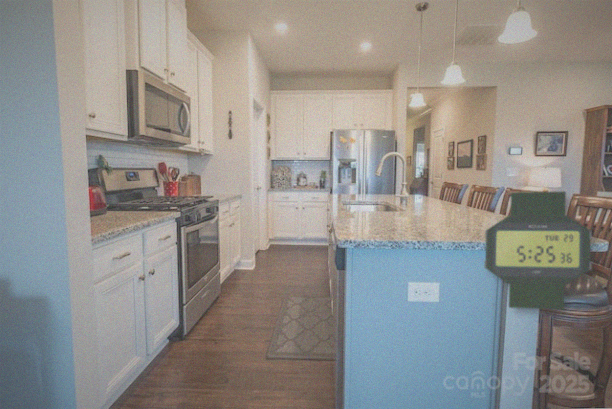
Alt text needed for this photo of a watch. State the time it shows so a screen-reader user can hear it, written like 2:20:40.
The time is 5:25:36
